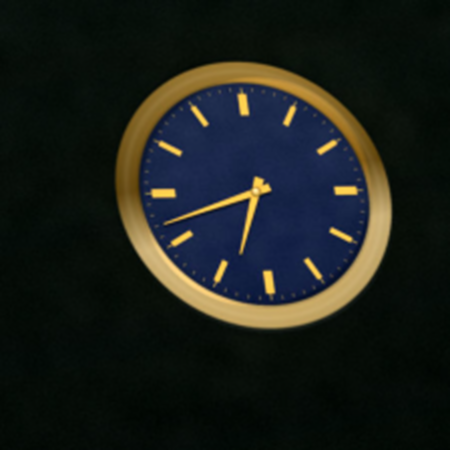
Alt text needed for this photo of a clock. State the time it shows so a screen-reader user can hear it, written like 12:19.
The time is 6:42
